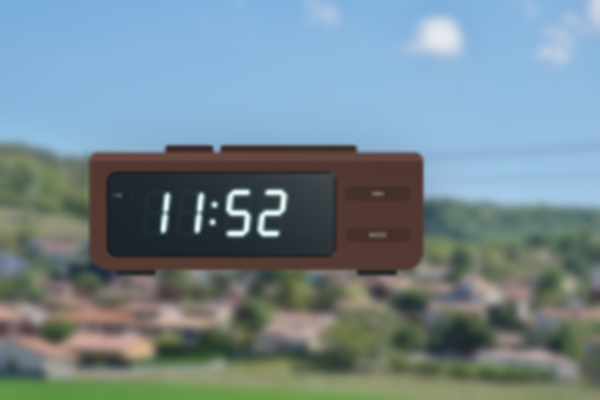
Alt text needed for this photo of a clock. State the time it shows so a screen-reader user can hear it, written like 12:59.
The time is 11:52
